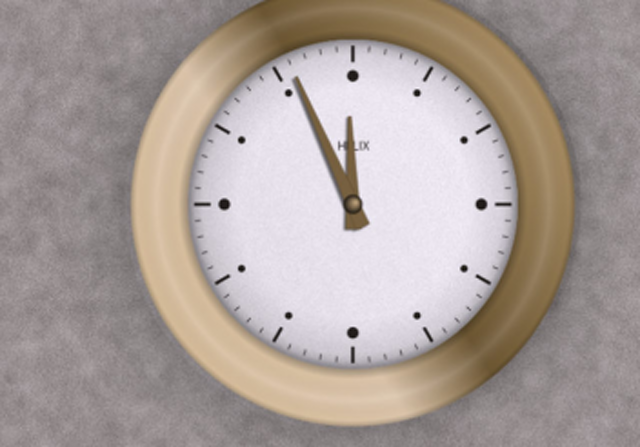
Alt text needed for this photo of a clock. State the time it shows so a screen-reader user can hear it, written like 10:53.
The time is 11:56
